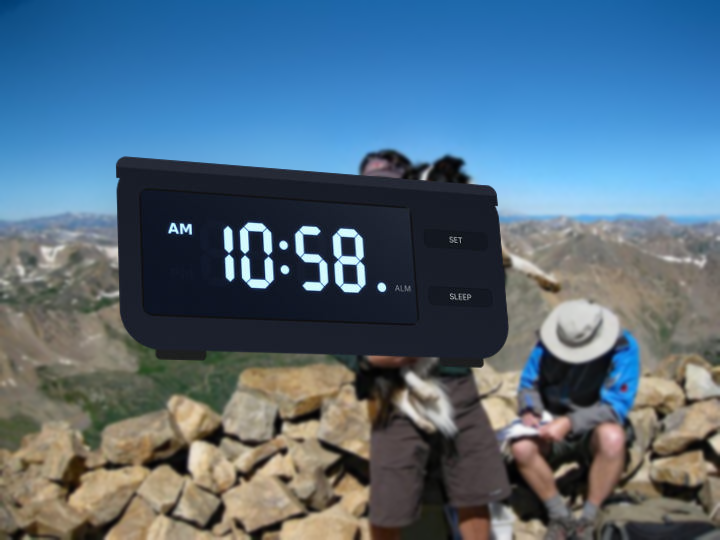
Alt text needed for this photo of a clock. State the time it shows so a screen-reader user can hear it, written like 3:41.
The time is 10:58
